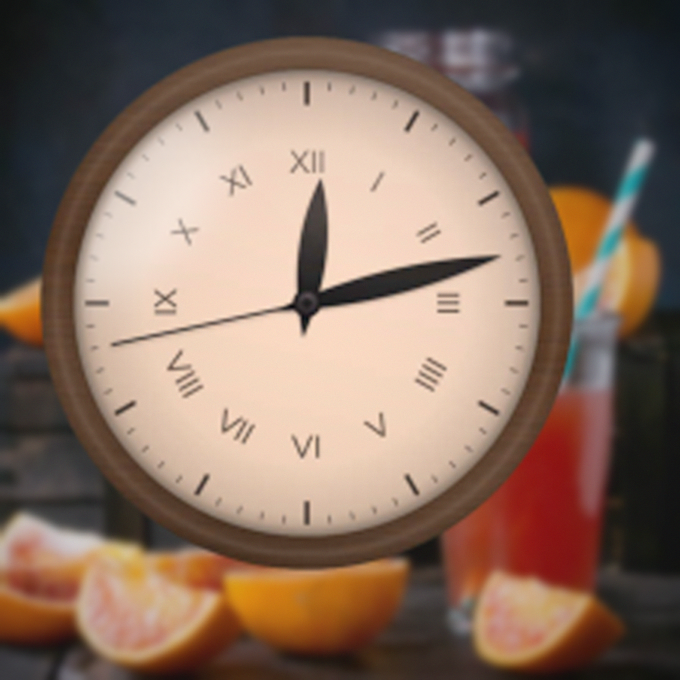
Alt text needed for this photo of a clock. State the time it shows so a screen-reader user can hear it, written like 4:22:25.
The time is 12:12:43
